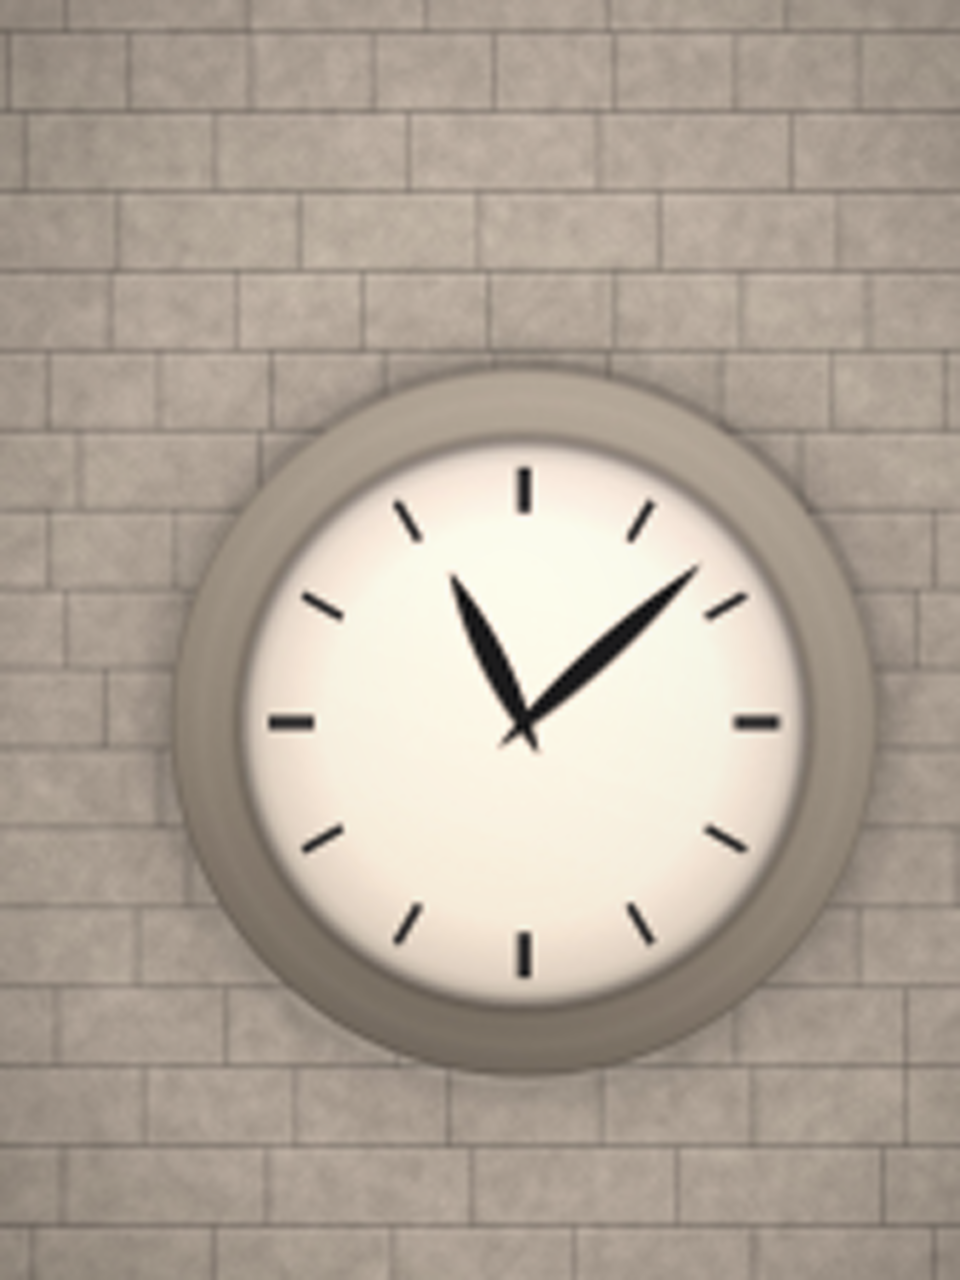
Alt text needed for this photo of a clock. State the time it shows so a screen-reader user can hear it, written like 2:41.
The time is 11:08
